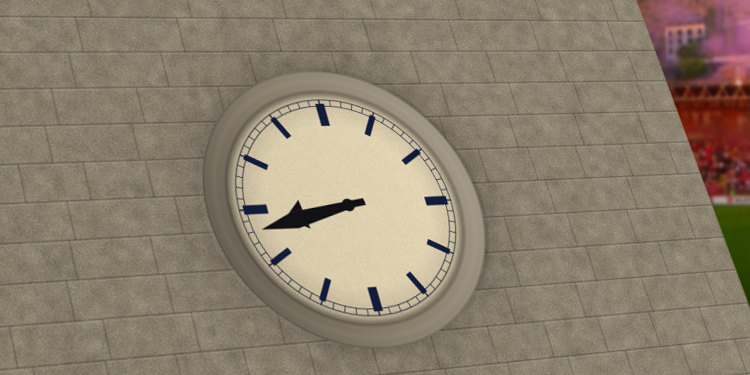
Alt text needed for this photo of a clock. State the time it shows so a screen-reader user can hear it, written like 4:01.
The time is 8:43
